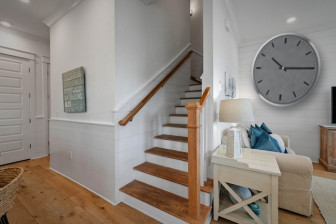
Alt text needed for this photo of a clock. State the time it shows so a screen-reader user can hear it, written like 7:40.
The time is 10:15
